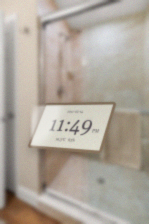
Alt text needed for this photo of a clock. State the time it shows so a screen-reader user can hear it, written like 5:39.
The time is 11:49
